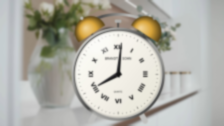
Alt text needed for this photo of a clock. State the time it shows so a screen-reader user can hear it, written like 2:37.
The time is 8:01
